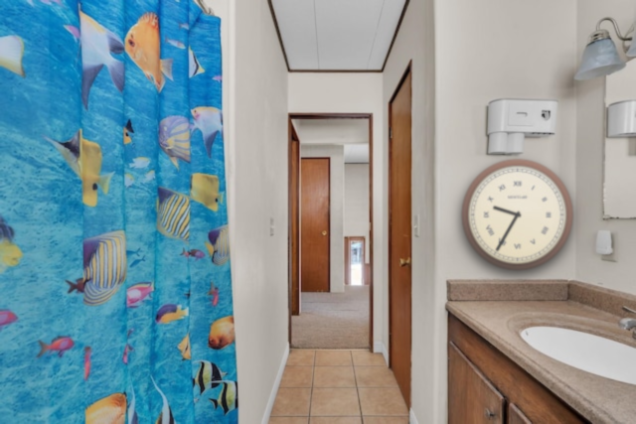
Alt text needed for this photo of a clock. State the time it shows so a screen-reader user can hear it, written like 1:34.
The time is 9:35
